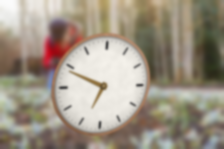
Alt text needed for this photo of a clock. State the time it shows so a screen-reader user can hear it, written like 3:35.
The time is 6:49
